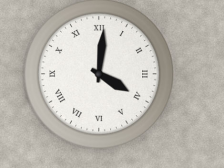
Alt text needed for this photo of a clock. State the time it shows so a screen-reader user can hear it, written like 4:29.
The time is 4:01
